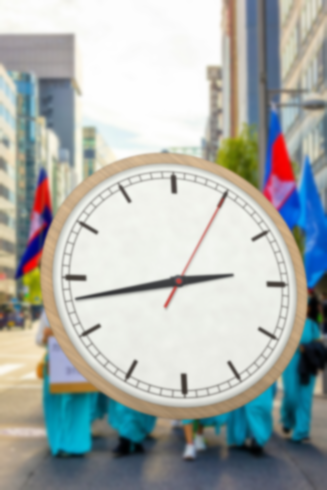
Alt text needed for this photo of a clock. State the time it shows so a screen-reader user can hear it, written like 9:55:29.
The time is 2:43:05
